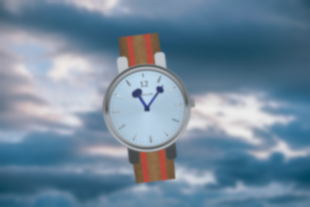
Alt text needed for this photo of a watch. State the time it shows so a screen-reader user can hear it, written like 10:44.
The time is 11:07
